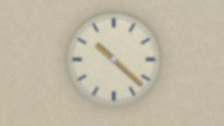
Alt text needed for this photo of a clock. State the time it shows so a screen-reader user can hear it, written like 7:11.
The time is 10:22
